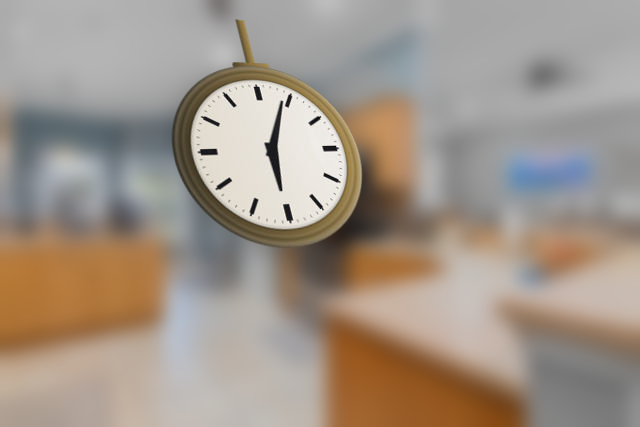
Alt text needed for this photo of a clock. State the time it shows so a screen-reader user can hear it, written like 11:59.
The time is 6:04
